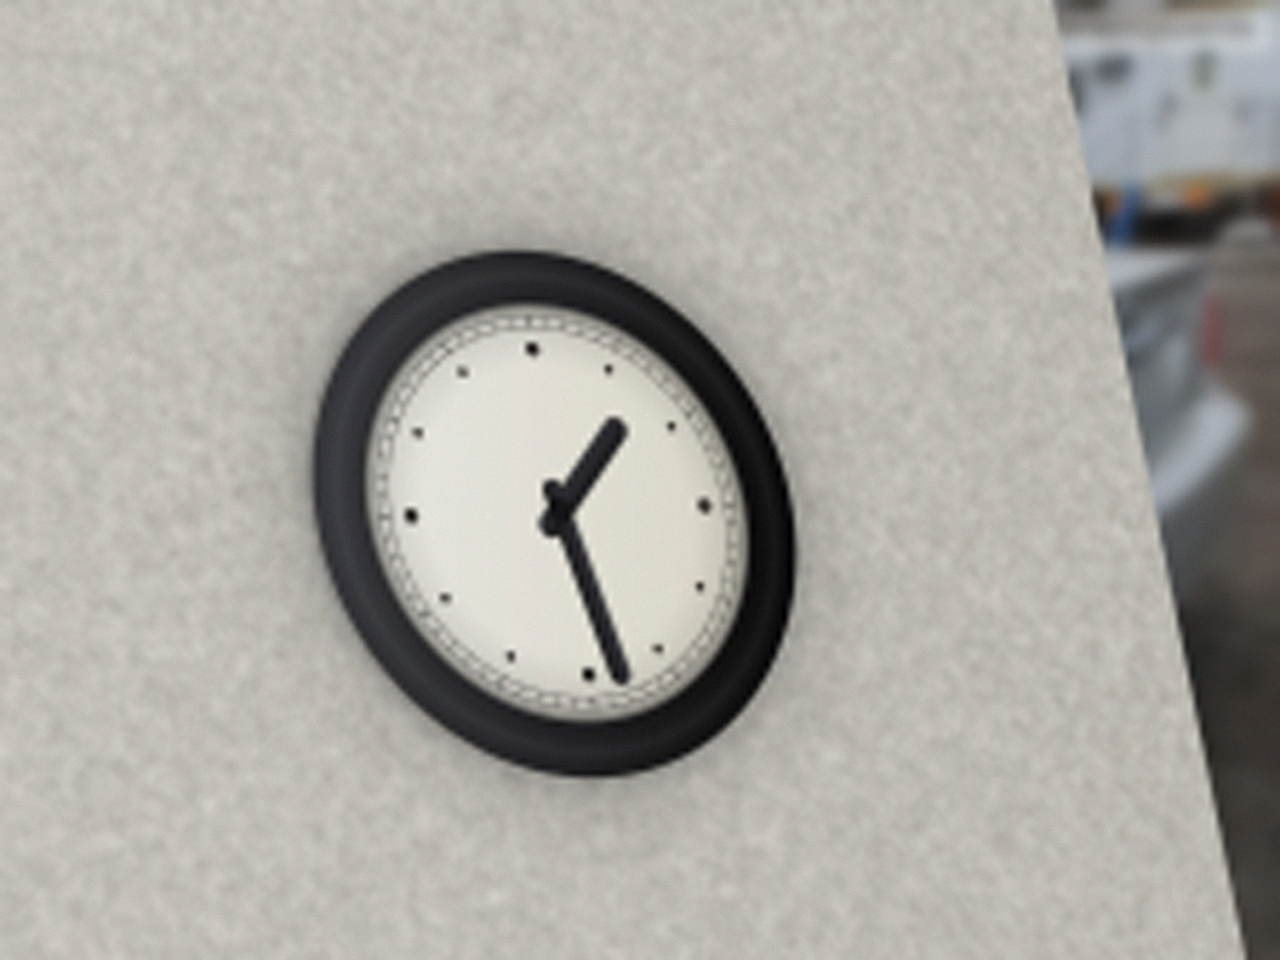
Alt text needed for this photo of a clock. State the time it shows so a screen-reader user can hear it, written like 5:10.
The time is 1:28
